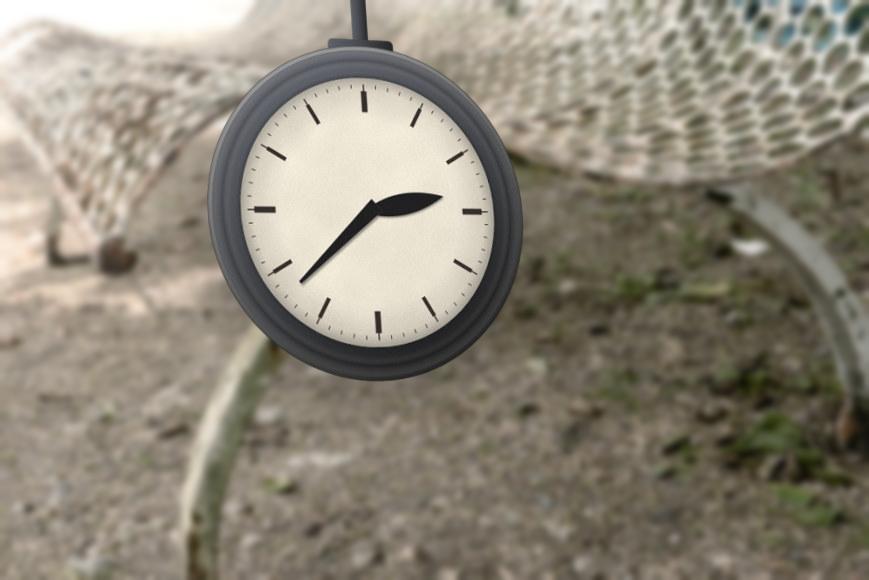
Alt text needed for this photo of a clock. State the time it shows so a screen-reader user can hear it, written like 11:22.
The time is 2:38
